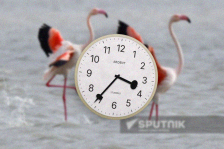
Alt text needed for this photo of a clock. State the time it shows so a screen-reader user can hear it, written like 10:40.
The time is 3:36
